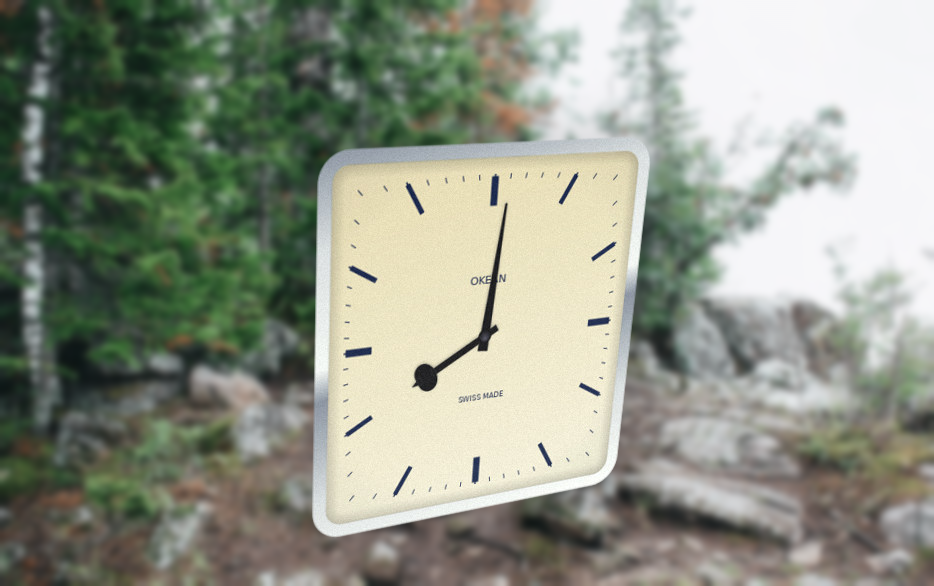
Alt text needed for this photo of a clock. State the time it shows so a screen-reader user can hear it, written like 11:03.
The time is 8:01
